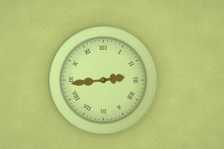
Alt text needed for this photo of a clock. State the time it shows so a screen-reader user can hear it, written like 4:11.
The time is 2:44
